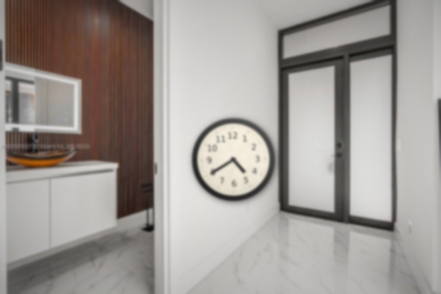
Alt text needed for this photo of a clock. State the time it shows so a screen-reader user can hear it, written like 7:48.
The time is 4:40
